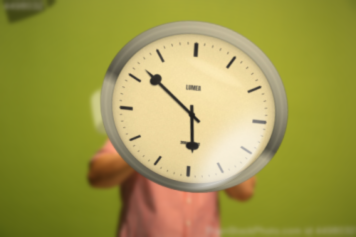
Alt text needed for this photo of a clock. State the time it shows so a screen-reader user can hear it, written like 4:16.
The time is 5:52
